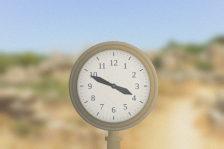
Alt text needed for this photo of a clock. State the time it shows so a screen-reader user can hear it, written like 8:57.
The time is 3:49
